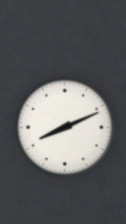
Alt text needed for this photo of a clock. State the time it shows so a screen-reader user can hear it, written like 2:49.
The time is 8:11
